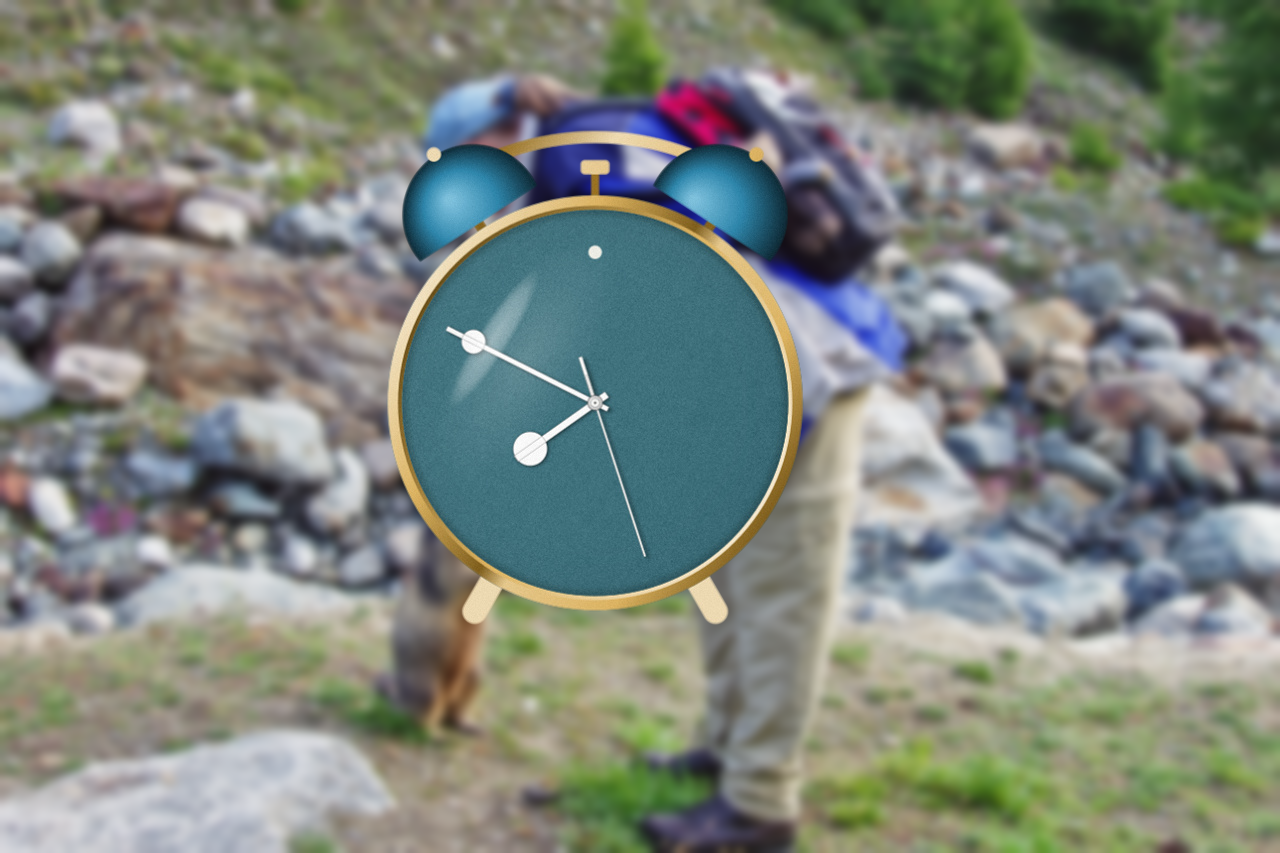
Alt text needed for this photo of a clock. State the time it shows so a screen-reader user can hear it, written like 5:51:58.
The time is 7:49:27
